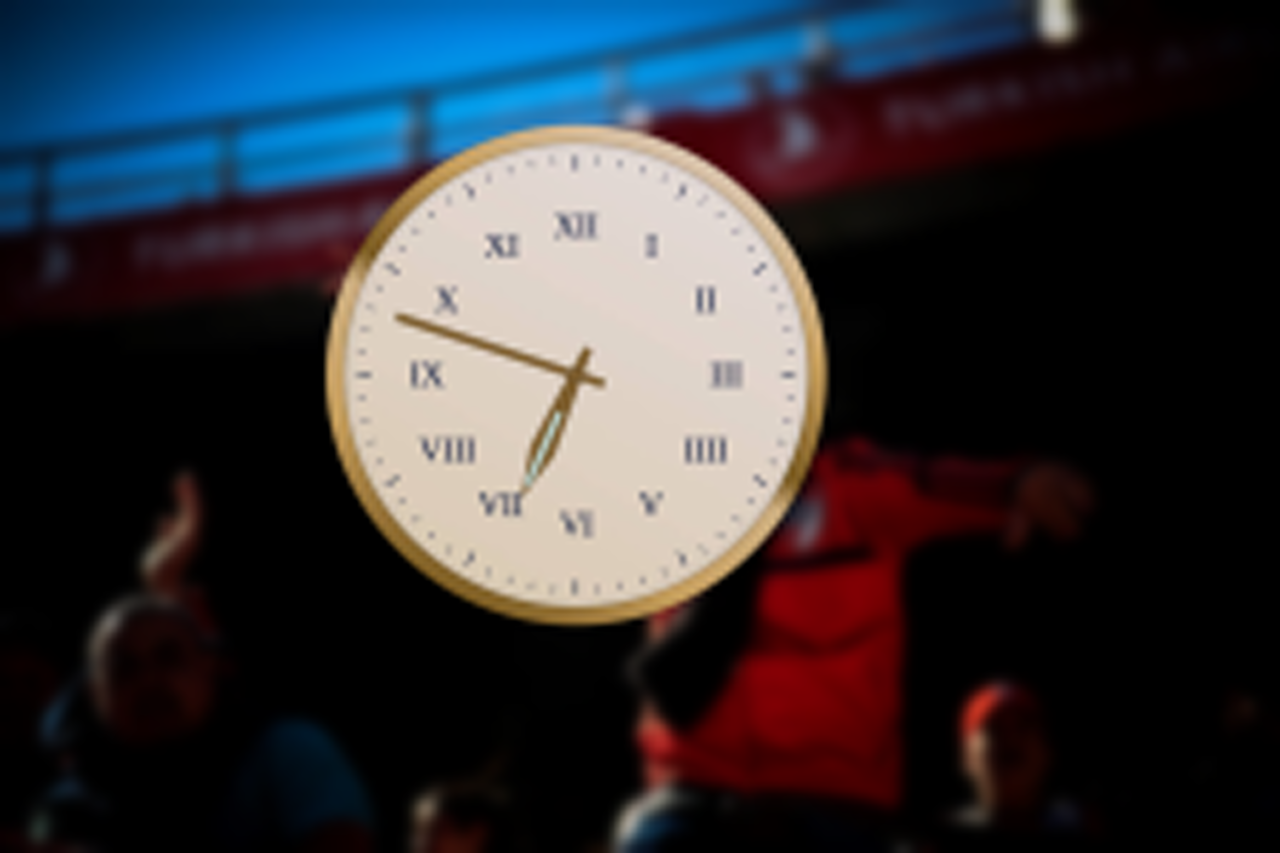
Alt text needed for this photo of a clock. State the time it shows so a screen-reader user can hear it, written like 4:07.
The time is 6:48
